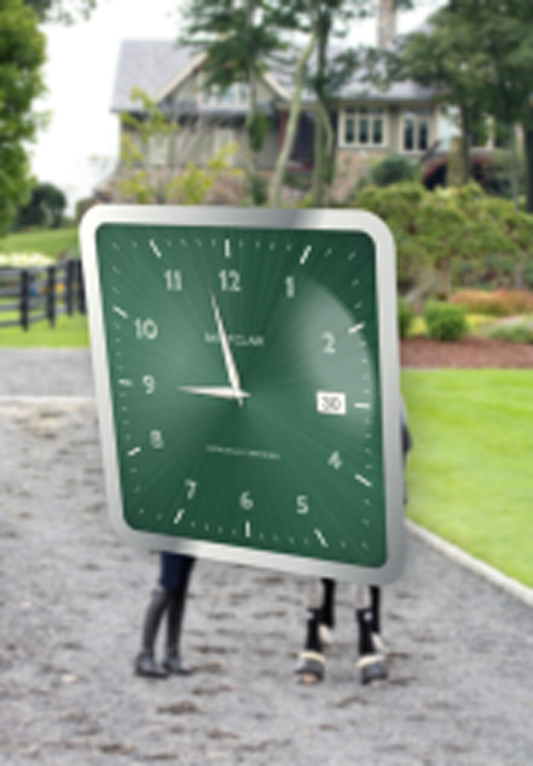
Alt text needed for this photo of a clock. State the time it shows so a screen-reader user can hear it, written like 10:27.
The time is 8:58
